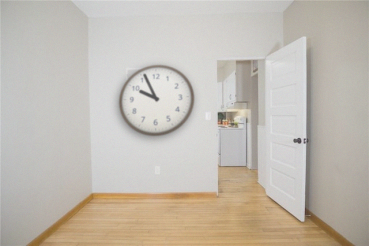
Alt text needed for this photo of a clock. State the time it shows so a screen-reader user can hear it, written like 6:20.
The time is 9:56
